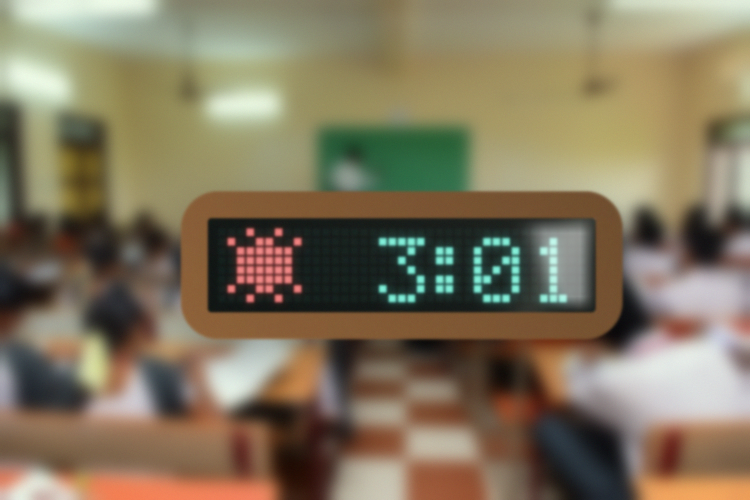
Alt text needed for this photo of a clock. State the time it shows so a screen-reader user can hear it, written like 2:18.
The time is 3:01
